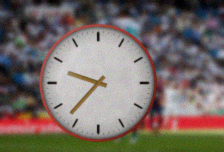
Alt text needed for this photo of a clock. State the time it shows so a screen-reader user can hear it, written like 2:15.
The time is 9:37
